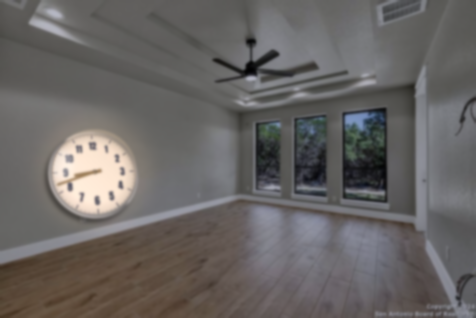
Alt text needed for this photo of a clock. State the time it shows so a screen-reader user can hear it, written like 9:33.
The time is 8:42
